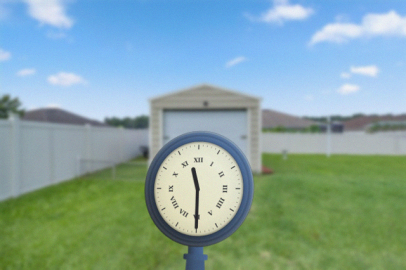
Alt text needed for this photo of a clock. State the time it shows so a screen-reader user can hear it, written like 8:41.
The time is 11:30
